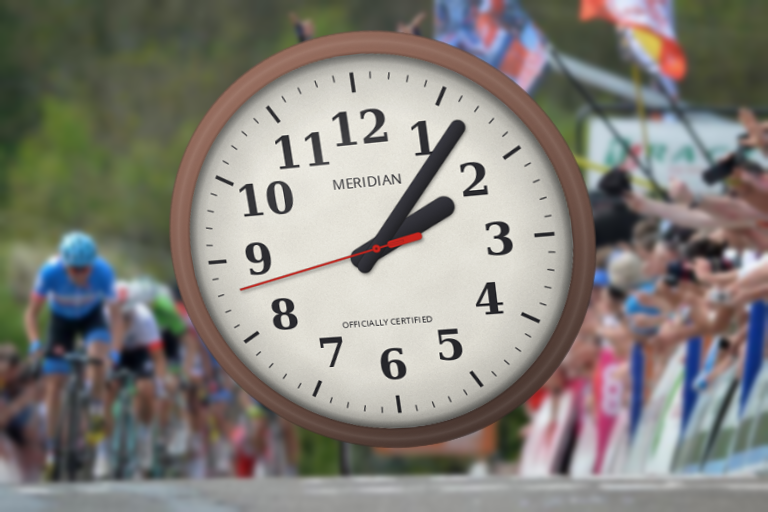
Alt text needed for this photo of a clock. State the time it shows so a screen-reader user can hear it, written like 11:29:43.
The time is 2:06:43
